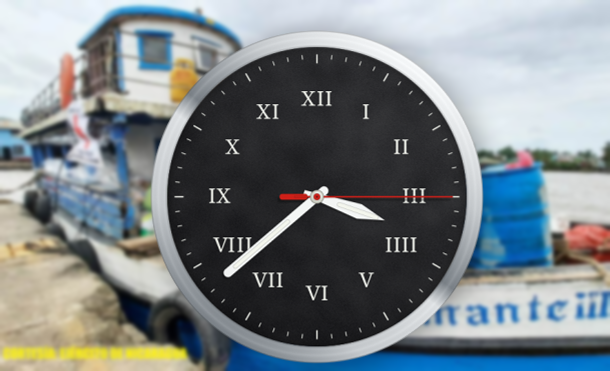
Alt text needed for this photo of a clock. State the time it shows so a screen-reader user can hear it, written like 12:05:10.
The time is 3:38:15
